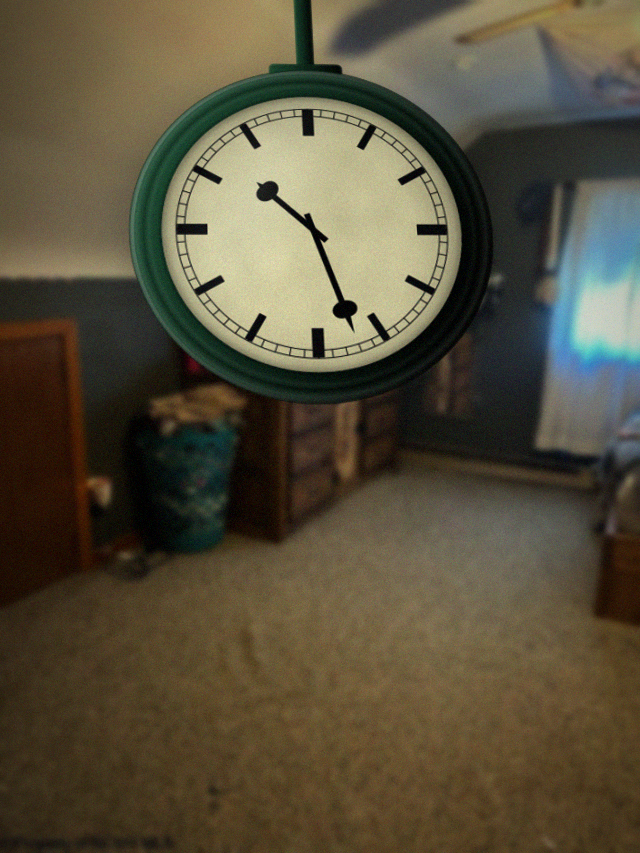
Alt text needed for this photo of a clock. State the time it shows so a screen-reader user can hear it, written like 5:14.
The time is 10:27
